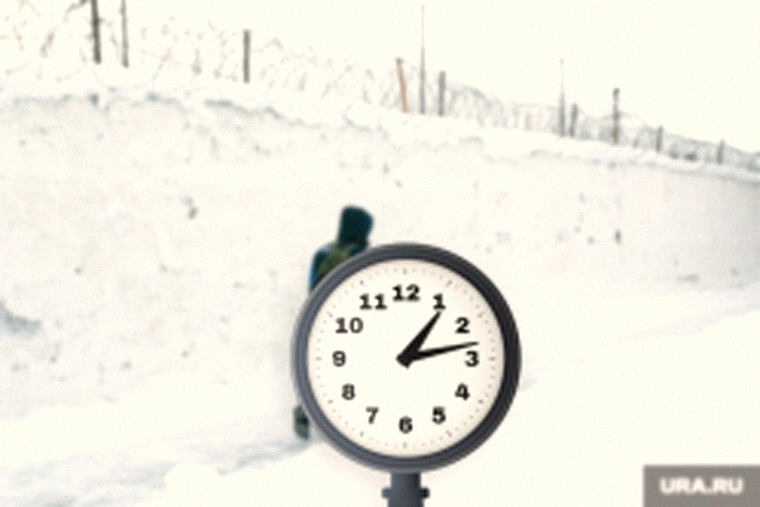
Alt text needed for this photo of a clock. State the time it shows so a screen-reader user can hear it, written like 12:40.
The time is 1:13
